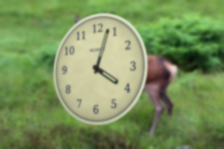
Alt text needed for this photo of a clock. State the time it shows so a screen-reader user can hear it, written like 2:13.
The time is 4:03
